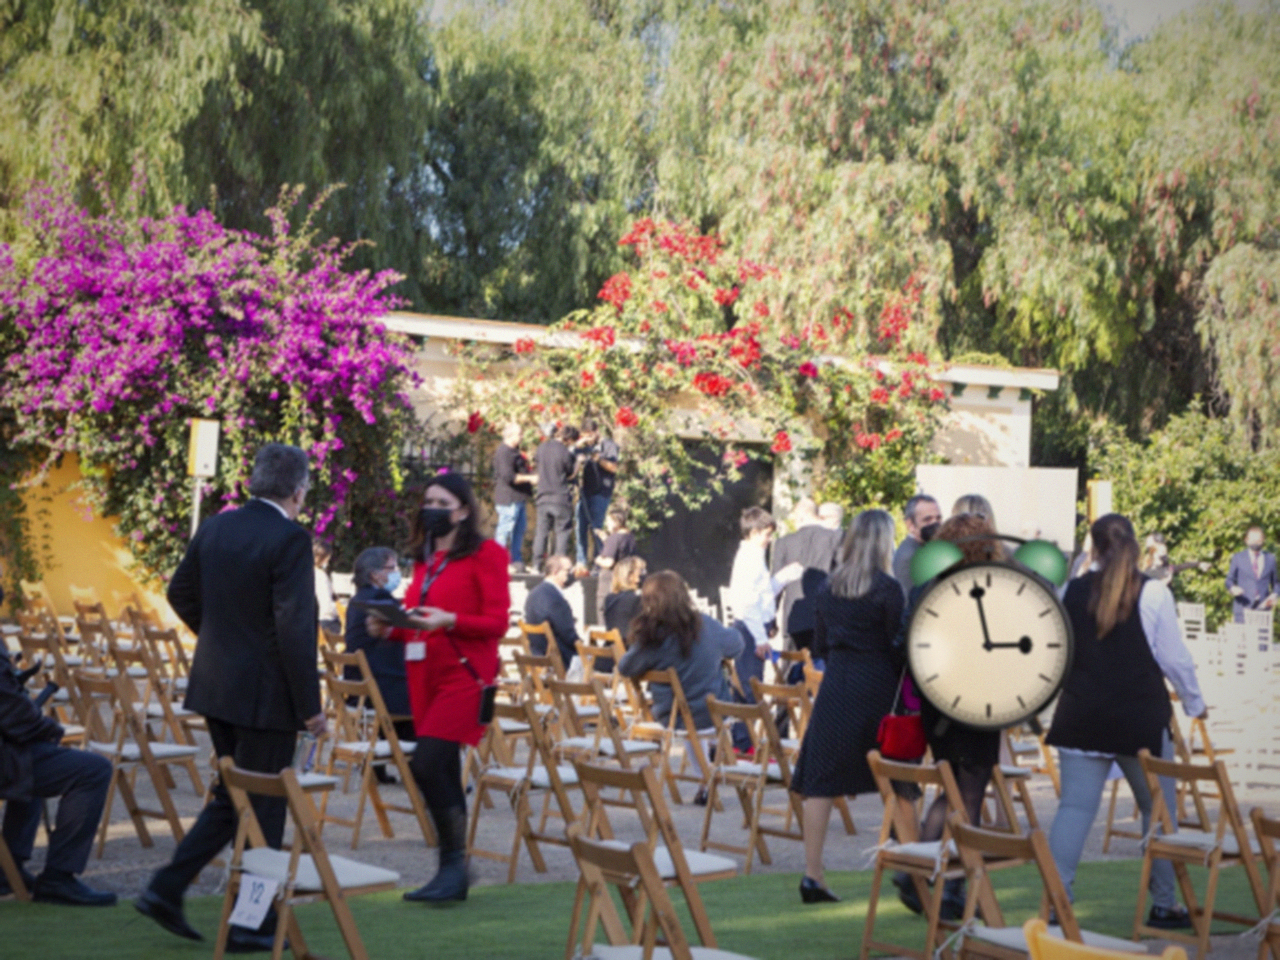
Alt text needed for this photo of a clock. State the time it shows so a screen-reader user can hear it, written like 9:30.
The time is 2:58
